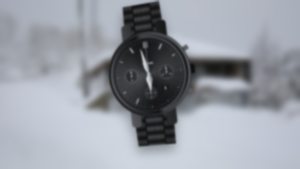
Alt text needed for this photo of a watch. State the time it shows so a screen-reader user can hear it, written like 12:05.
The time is 5:58
